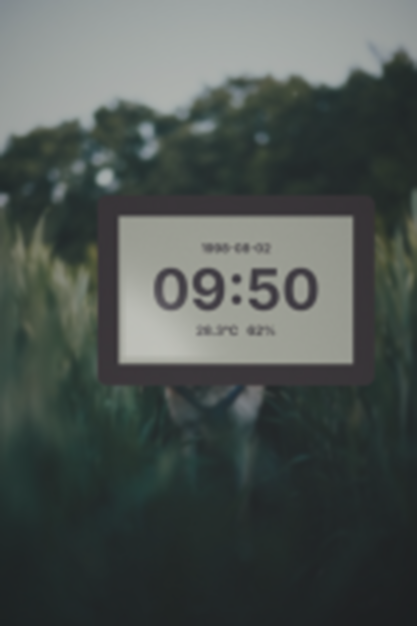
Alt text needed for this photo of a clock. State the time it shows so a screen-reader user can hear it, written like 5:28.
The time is 9:50
